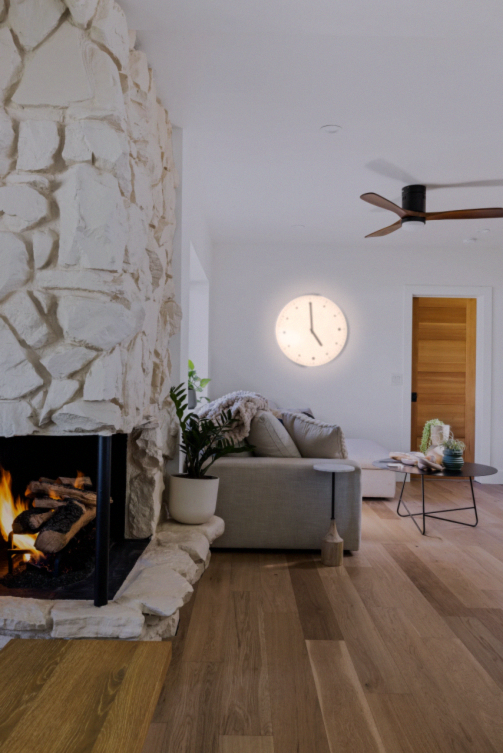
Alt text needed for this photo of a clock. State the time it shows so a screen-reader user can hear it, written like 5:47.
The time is 5:00
